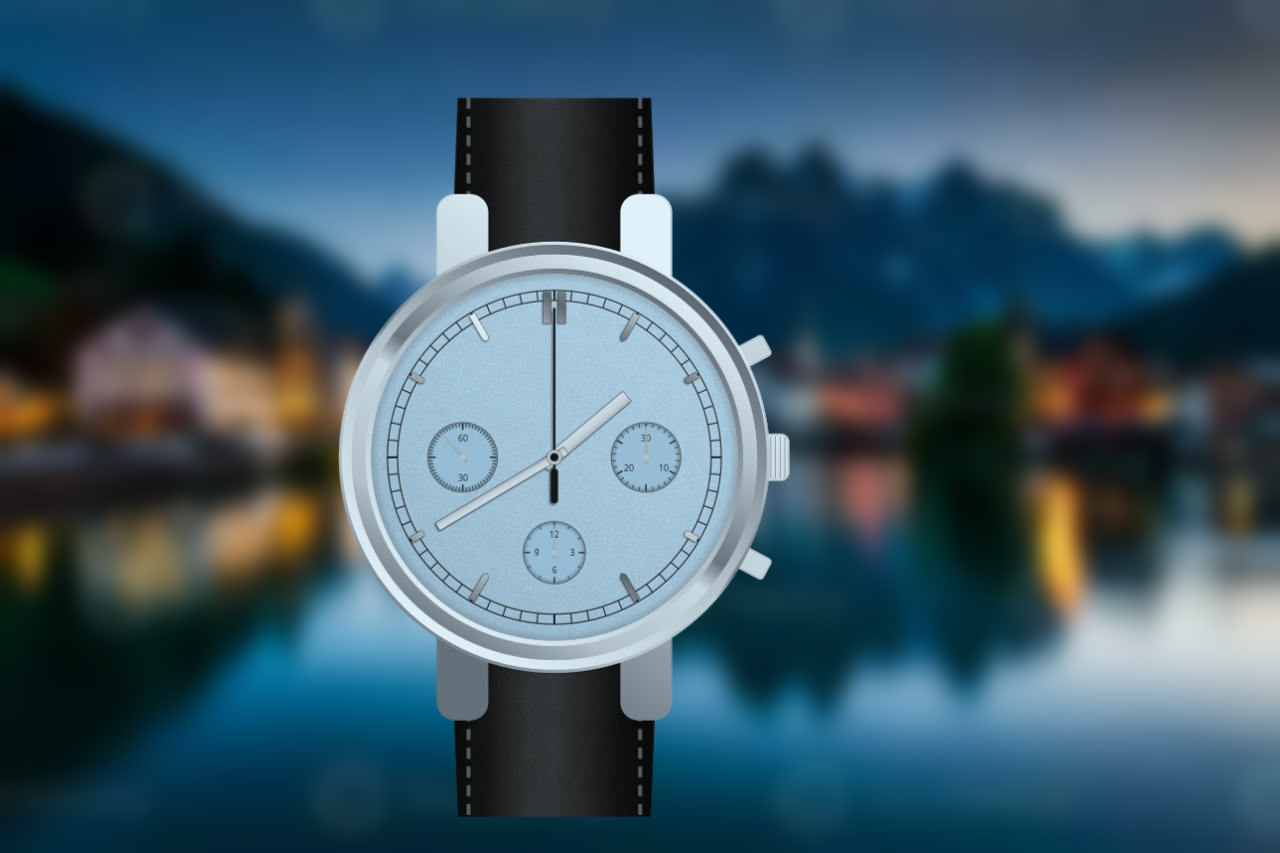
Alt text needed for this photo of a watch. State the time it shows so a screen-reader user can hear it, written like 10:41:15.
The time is 1:39:53
